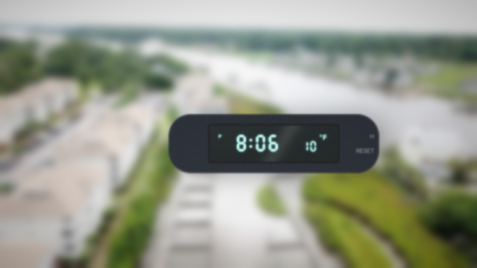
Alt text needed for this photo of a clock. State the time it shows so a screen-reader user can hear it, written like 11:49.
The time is 8:06
